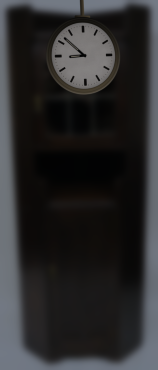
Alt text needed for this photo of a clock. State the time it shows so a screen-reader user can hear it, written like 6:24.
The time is 8:52
